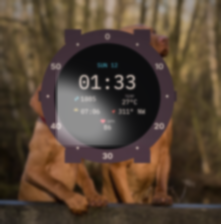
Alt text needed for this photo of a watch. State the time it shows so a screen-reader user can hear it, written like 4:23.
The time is 1:33
